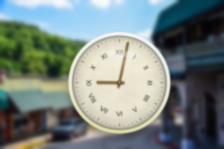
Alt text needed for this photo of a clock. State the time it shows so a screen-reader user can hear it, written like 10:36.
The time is 9:02
